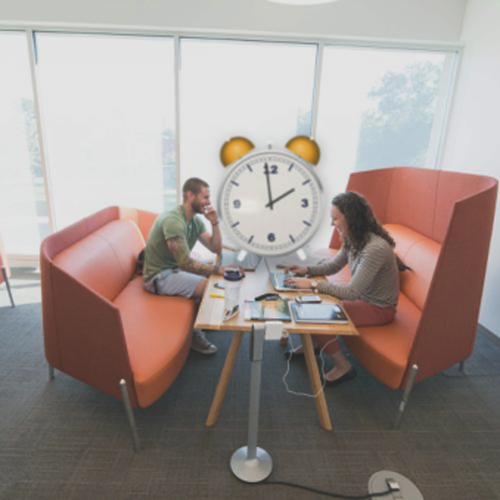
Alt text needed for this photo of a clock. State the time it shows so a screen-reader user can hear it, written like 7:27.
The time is 1:59
